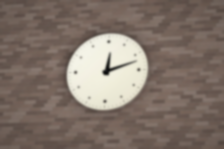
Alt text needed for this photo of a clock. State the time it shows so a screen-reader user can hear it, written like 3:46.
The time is 12:12
